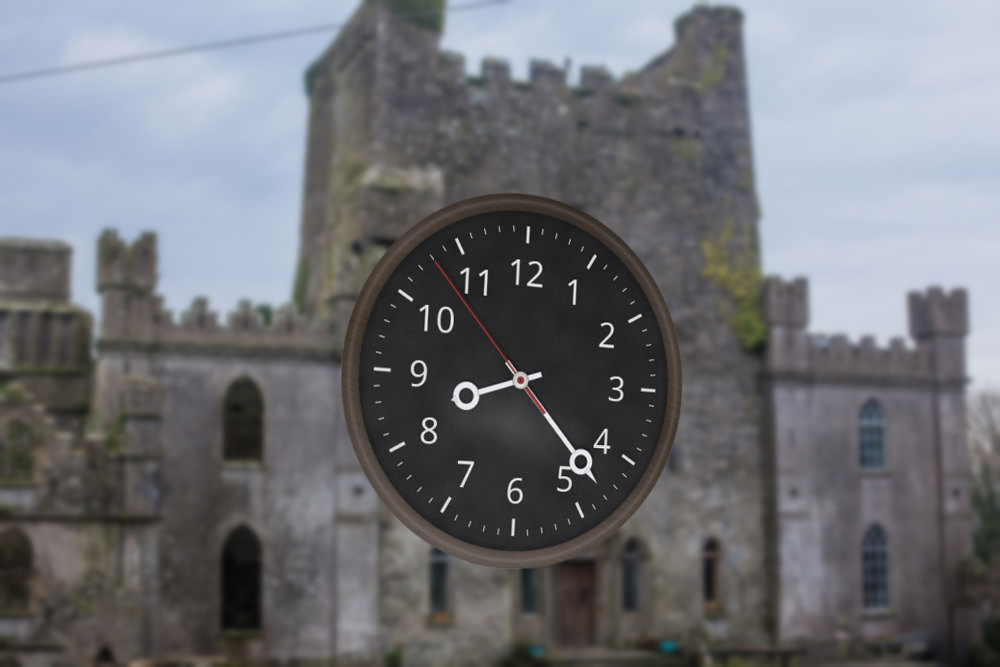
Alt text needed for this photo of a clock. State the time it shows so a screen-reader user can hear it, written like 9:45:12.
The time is 8:22:53
